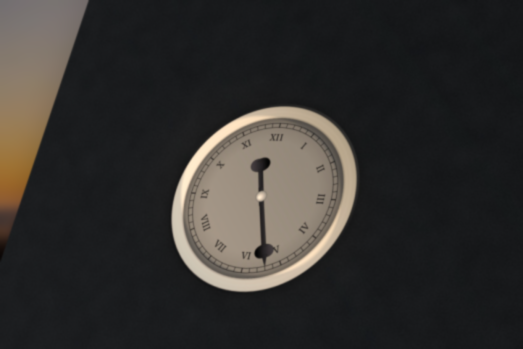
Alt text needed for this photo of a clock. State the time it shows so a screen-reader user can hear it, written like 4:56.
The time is 11:27
